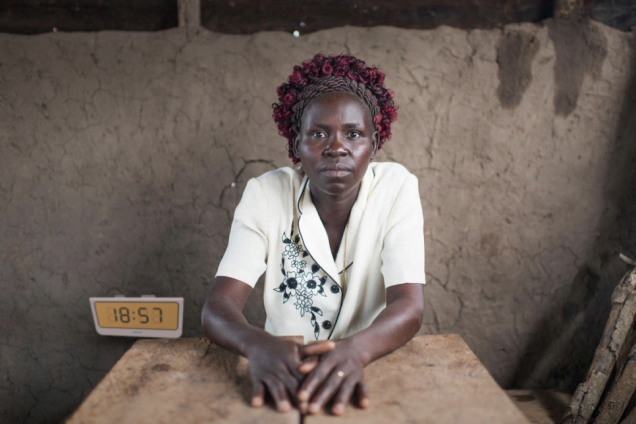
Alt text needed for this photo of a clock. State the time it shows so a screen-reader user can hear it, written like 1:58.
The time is 18:57
